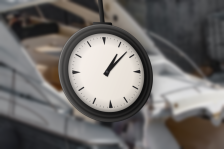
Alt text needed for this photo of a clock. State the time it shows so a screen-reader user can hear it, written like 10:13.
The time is 1:08
